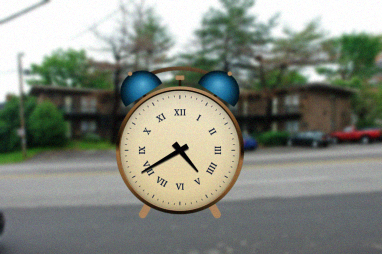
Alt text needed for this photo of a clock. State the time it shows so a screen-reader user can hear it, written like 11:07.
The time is 4:40
